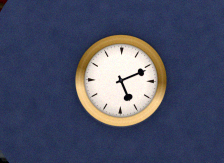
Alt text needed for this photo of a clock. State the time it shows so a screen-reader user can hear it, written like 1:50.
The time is 5:11
